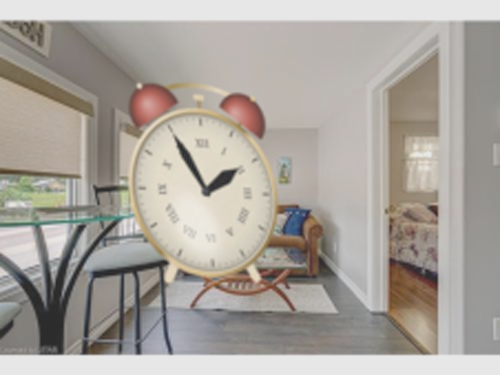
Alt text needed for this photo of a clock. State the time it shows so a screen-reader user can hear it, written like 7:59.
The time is 1:55
